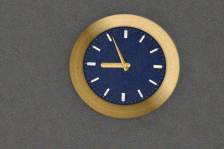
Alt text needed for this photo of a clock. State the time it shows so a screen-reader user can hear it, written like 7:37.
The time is 8:56
